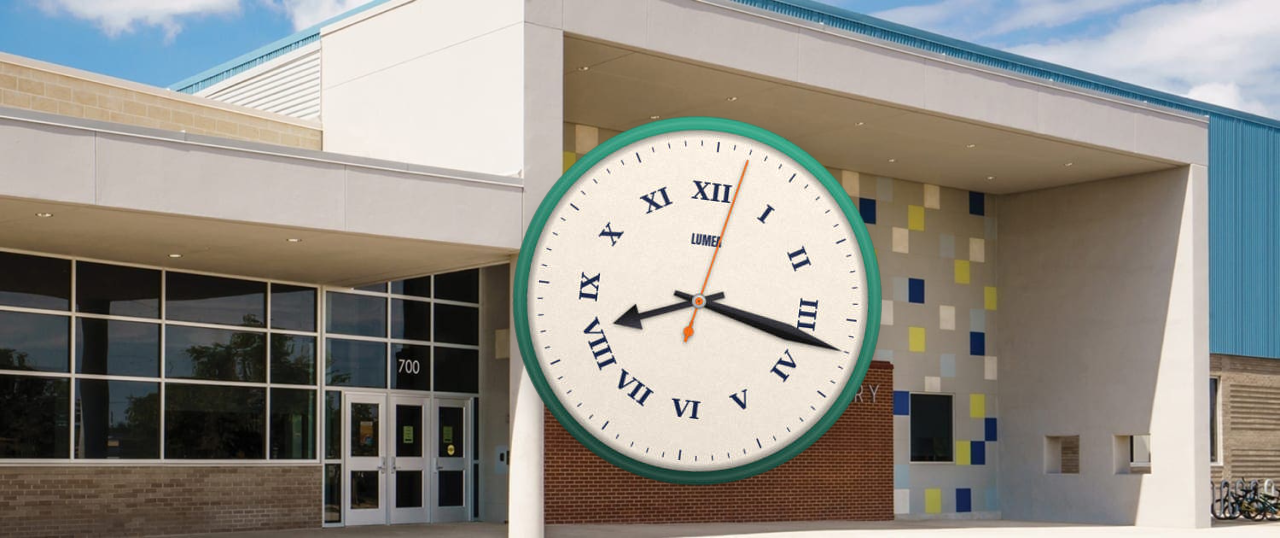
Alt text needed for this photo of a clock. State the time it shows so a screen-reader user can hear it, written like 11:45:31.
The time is 8:17:02
